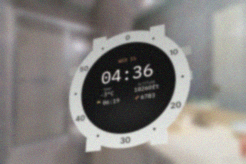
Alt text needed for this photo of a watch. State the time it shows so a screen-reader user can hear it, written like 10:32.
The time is 4:36
